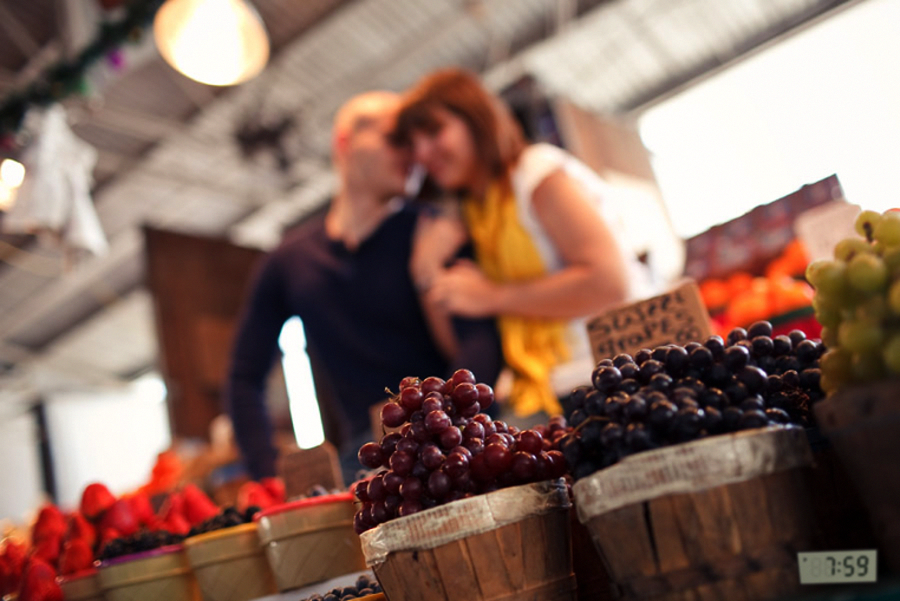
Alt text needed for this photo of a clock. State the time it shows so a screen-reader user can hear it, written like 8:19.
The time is 7:59
